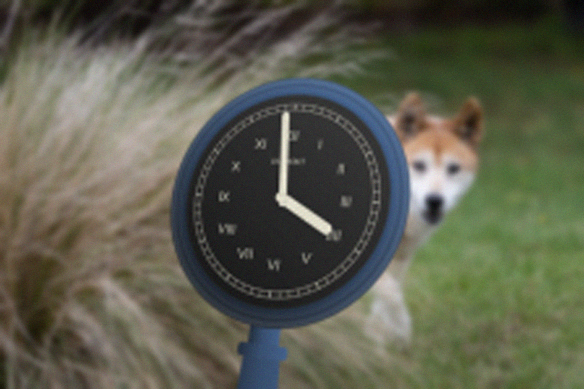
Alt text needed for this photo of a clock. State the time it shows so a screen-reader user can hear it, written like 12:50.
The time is 3:59
